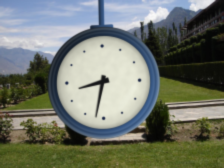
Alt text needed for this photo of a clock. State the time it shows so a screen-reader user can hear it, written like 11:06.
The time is 8:32
